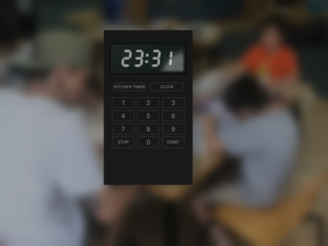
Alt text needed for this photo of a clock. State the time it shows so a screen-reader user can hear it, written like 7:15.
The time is 23:31
